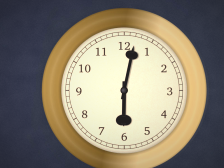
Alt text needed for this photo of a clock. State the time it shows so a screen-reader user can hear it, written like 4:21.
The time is 6:02
